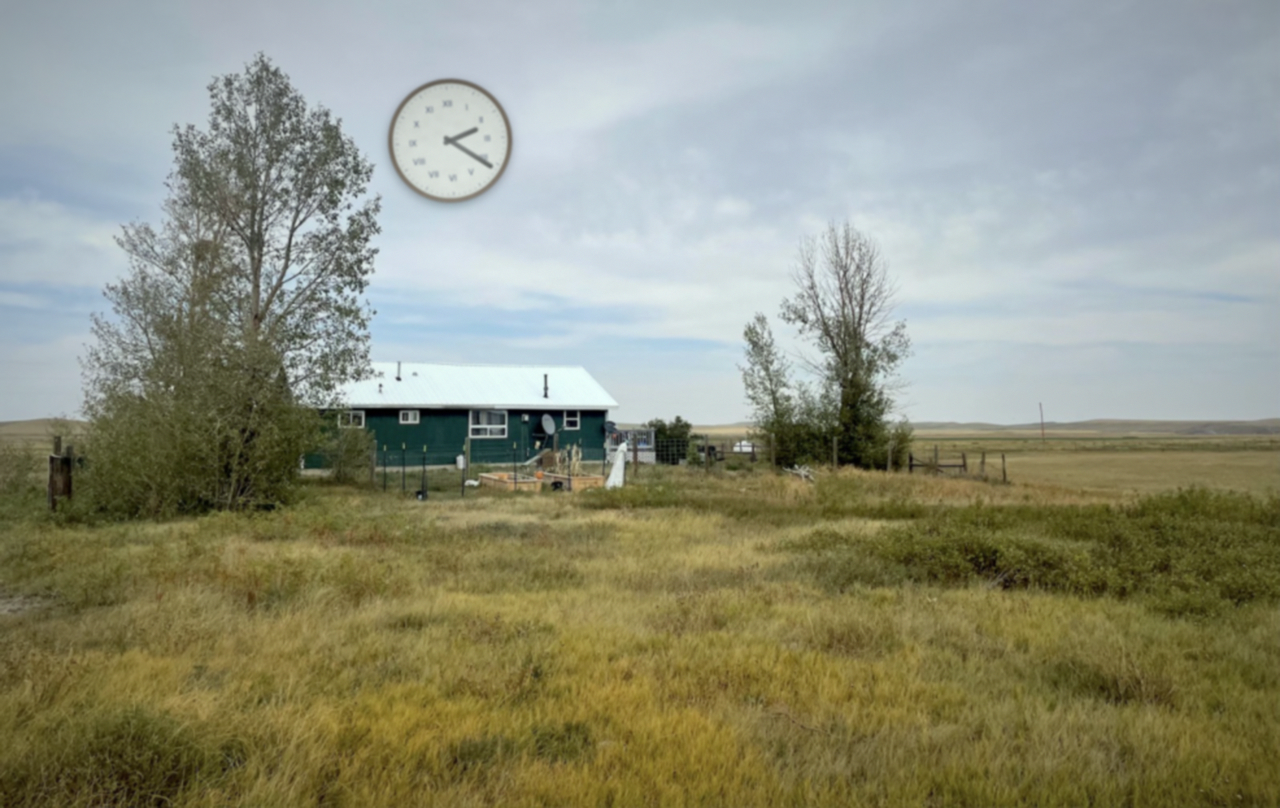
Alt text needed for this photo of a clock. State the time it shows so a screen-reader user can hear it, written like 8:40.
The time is 2:21
